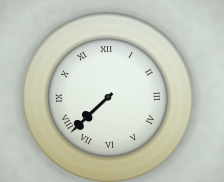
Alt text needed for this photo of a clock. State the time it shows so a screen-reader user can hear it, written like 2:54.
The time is 7:38
